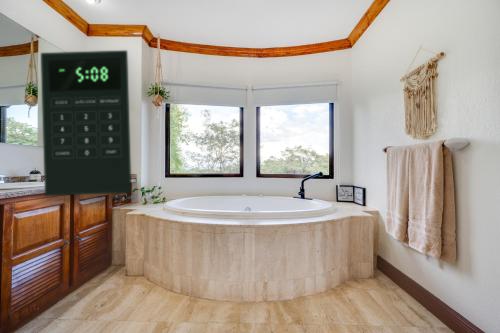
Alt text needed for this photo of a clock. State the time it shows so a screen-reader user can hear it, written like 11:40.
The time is 5:08
